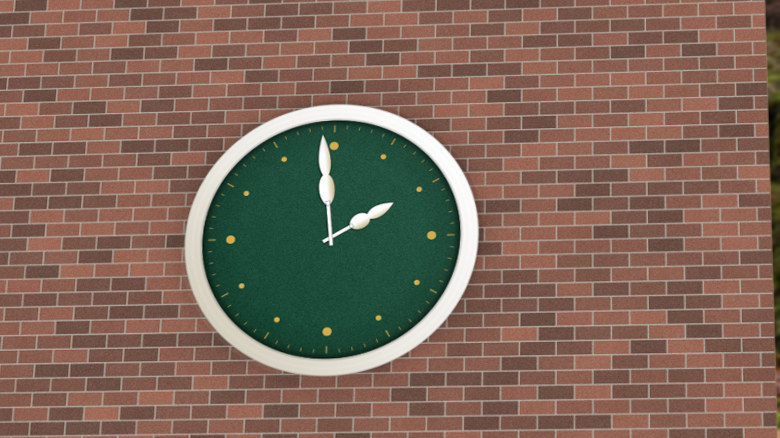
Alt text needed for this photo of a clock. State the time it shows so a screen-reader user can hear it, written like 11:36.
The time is 1:59
